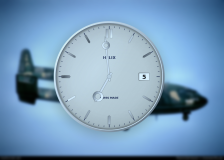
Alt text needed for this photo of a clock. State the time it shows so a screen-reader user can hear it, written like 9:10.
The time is 6:59
